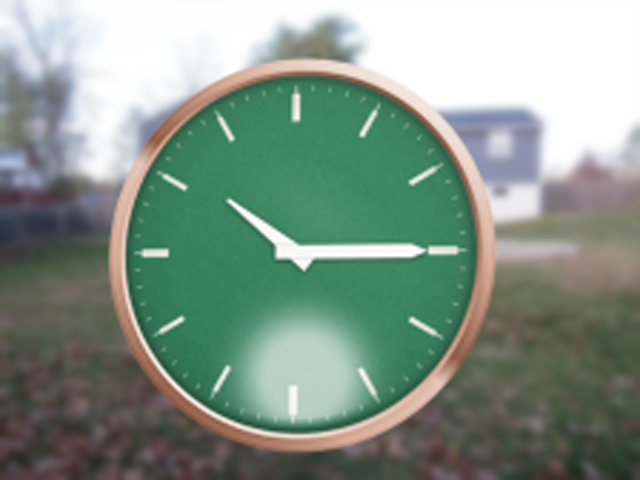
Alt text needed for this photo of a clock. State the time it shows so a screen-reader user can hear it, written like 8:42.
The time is 10:15
